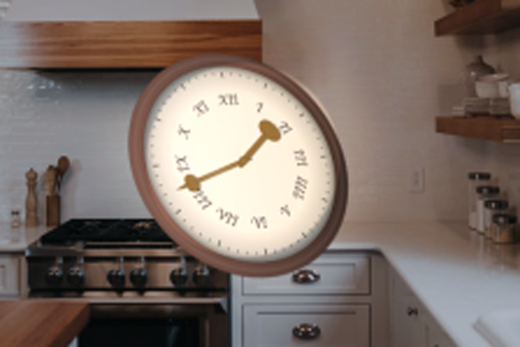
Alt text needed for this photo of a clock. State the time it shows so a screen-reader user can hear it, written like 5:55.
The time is 1:42
